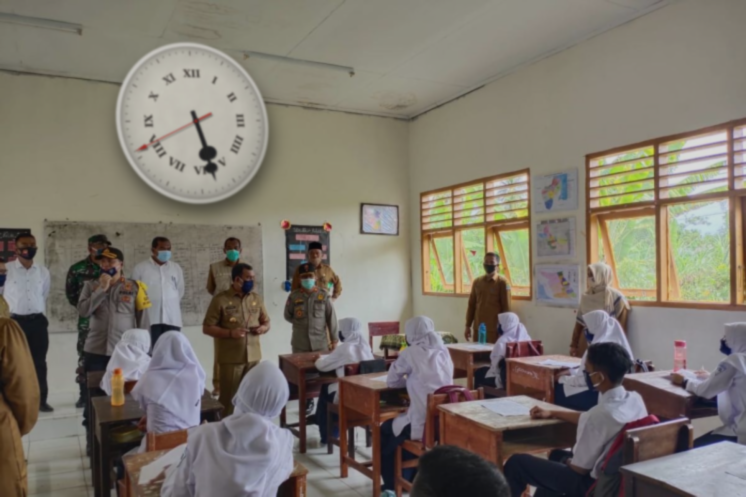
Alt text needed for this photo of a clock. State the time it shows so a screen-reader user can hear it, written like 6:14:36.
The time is 5:27:41
